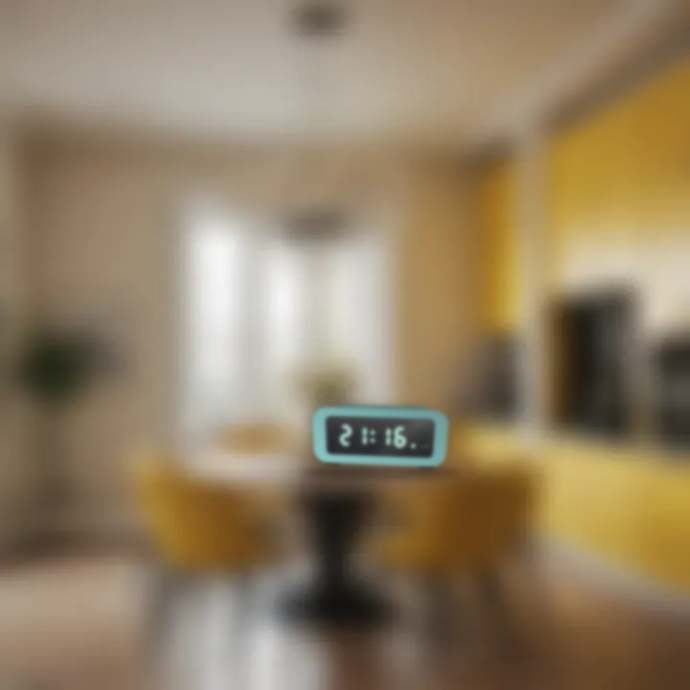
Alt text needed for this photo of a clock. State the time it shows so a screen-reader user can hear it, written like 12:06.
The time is 21:16
